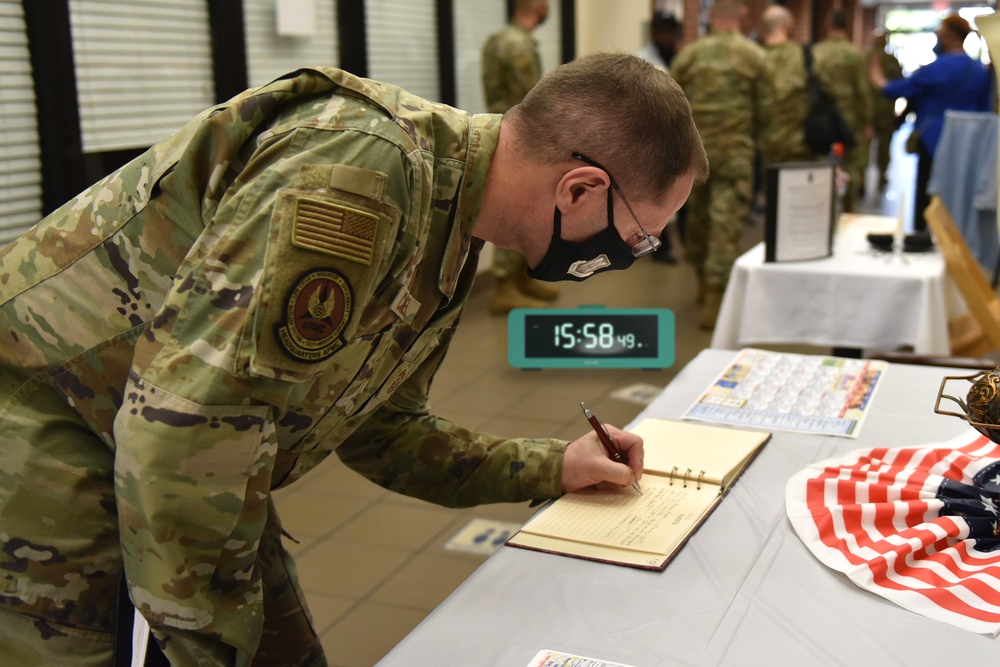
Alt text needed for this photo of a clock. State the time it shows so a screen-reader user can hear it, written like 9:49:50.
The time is 15:58:49
